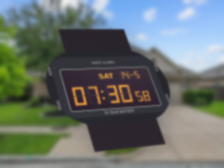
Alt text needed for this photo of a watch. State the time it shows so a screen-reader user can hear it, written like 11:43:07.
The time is 7:30:58
